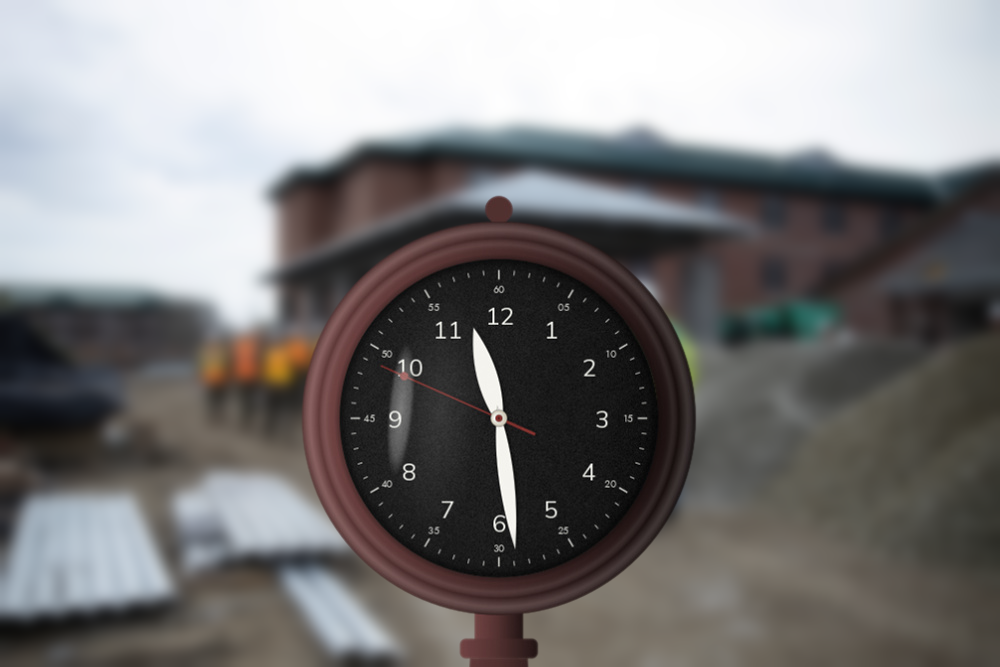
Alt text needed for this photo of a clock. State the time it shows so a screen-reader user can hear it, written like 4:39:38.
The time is 11:28:49
